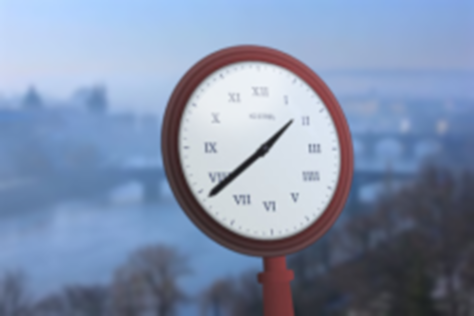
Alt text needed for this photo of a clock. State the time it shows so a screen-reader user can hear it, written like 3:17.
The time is 1:39
